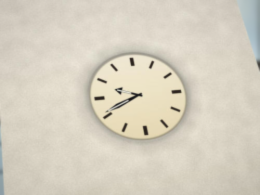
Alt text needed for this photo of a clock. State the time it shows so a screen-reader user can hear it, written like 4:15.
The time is 9:41
